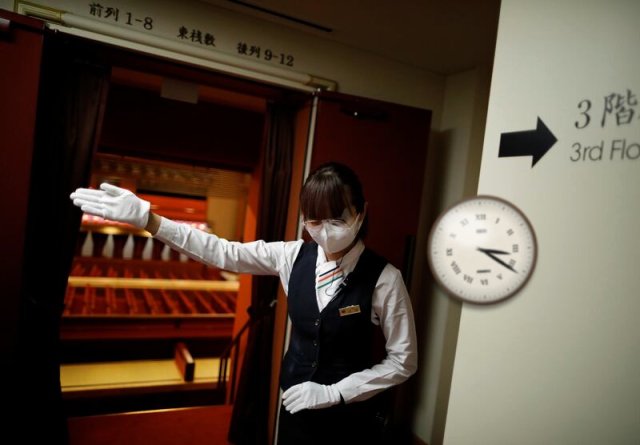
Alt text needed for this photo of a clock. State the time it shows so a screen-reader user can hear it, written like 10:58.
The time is 3:21
